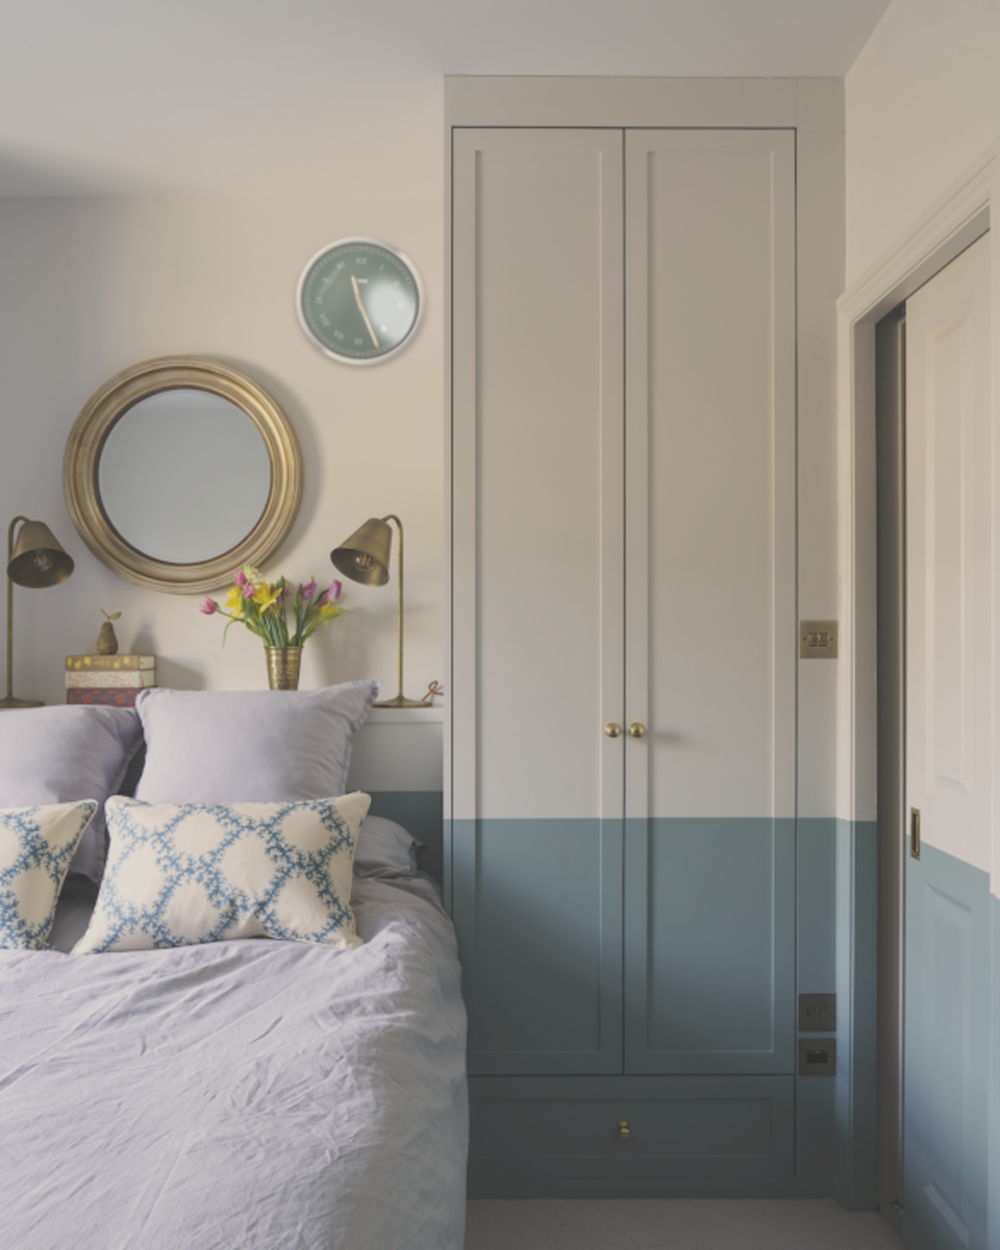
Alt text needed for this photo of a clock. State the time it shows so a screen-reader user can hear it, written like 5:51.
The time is 11:26
